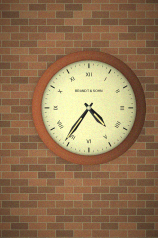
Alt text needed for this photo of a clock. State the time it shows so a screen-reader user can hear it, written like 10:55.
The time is 4:36
